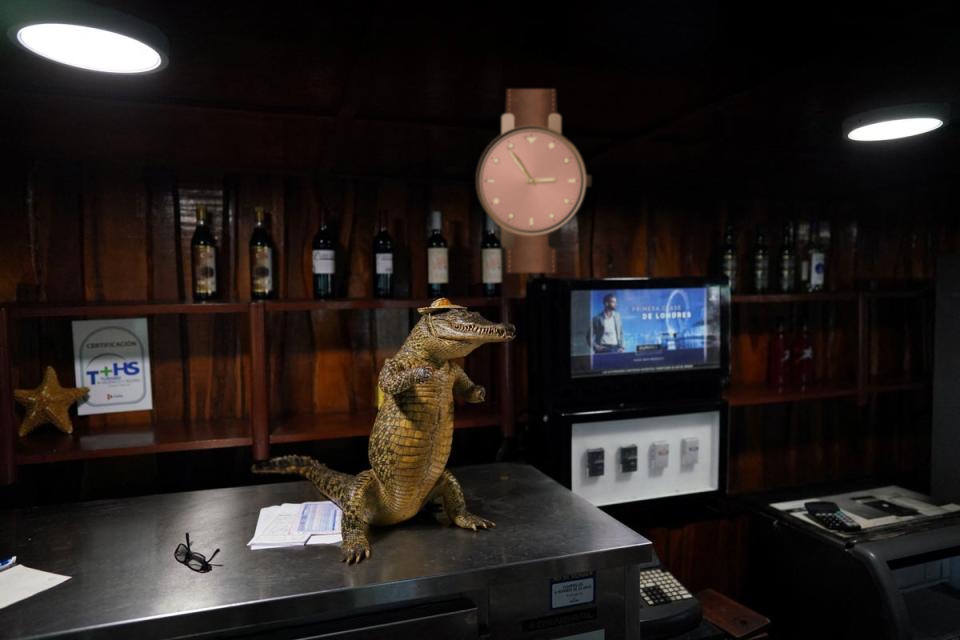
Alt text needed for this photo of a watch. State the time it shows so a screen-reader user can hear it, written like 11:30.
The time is 2:54
